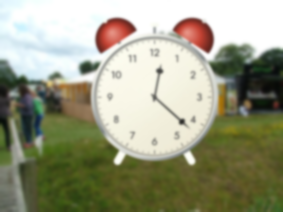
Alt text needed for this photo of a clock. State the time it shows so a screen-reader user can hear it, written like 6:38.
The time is 12:22
